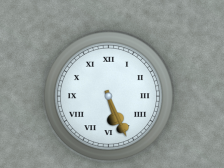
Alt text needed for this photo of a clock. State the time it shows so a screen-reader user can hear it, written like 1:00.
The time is 5:26
